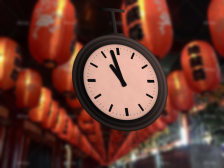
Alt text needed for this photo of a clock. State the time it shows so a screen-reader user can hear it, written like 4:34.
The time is 10:58
